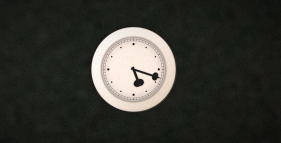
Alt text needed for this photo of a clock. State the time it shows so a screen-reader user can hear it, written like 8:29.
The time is 5:18
